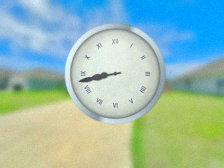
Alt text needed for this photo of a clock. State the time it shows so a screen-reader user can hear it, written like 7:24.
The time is 8:43
